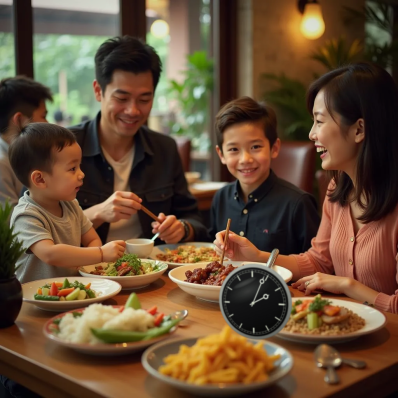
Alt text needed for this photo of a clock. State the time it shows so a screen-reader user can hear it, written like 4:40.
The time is 2:04
